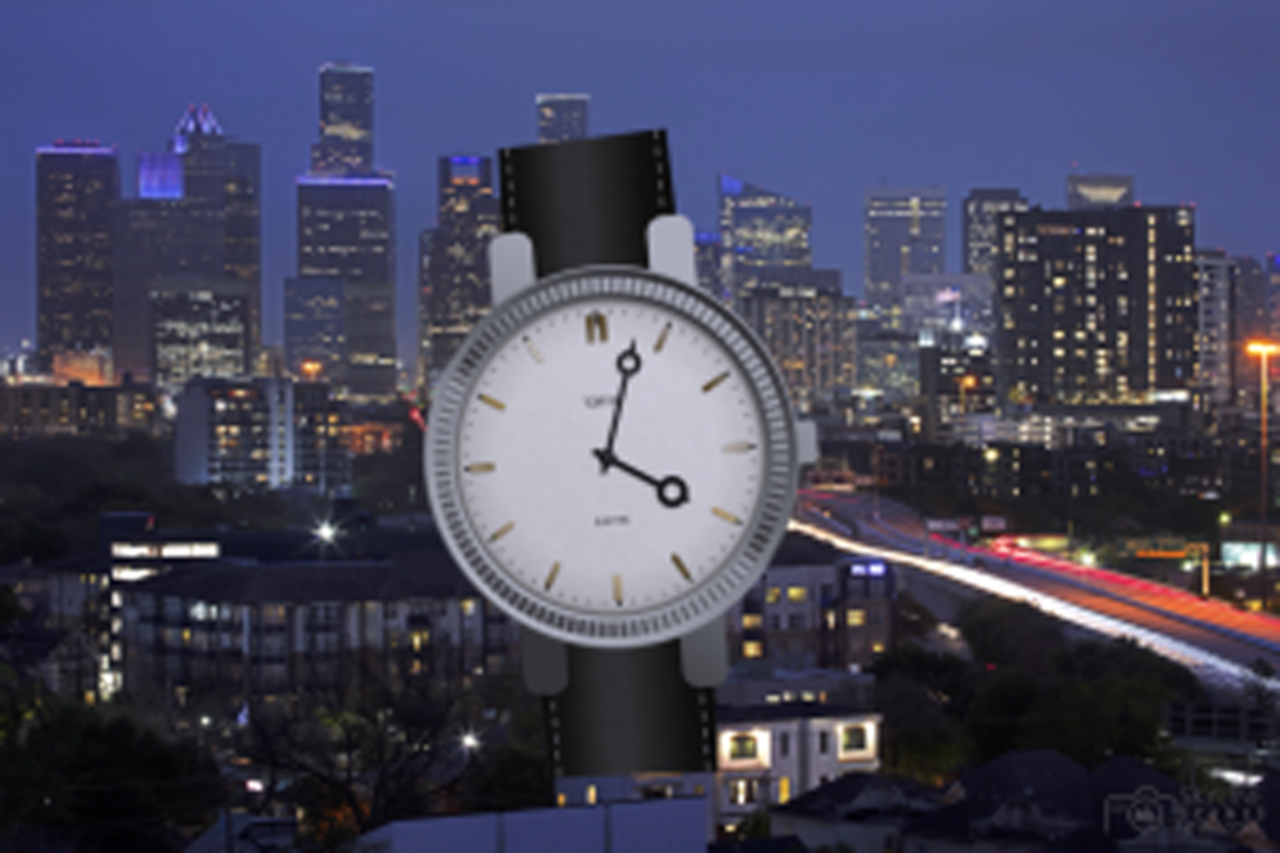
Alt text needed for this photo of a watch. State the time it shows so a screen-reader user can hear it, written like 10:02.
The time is 4:03
